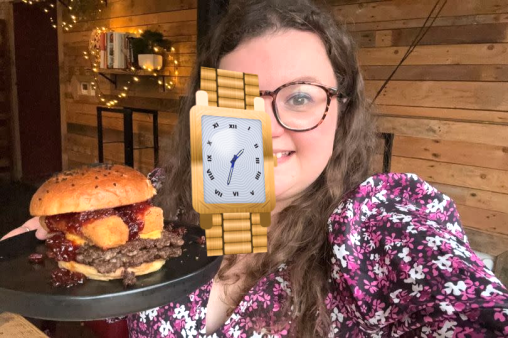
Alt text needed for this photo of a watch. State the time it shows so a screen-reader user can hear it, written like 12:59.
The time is 1:33
